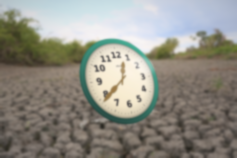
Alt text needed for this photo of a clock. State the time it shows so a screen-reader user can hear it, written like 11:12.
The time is 12:39
